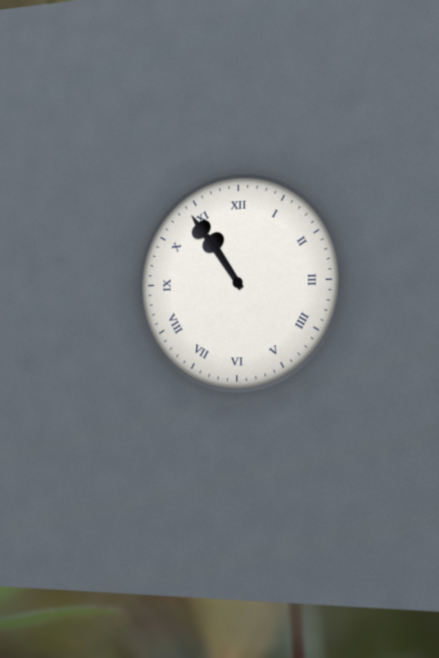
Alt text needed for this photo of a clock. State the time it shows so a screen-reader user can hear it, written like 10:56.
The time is 10:54
